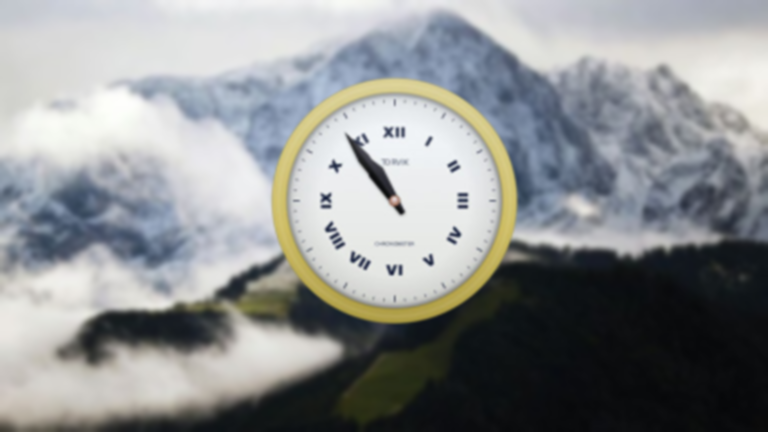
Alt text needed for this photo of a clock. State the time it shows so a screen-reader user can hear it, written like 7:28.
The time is 10:54
